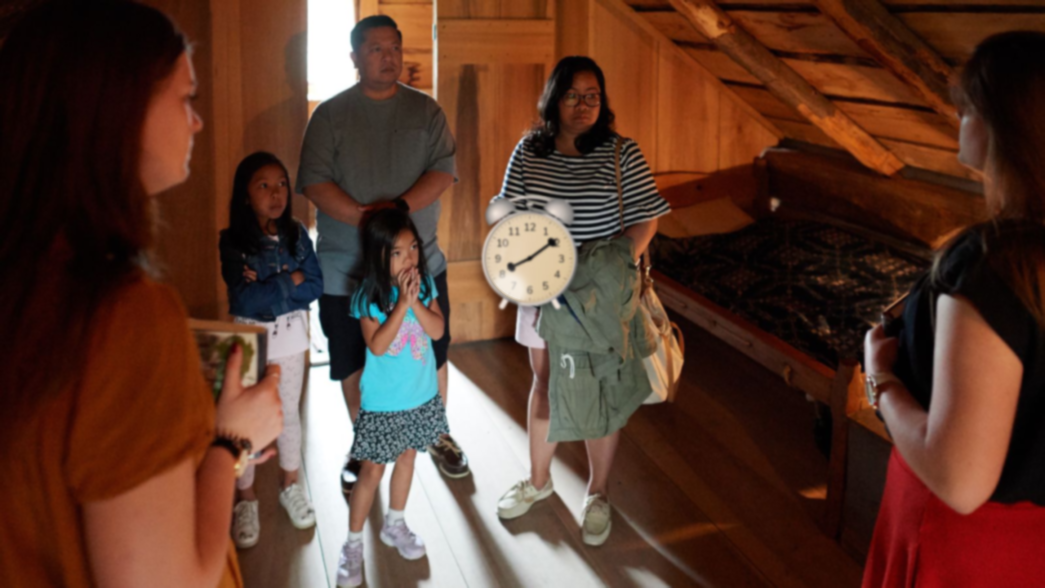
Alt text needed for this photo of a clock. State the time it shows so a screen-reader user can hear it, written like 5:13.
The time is 8:09
